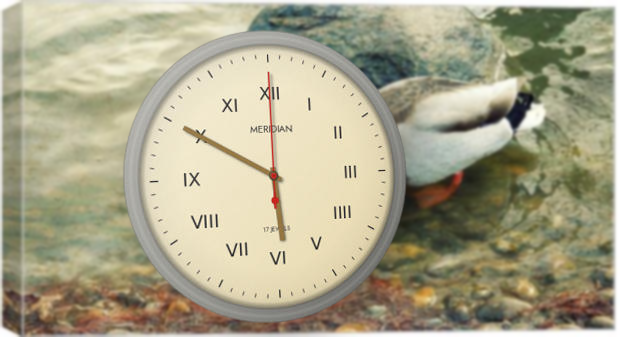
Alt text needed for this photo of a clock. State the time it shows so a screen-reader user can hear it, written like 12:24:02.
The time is 5:50:00
